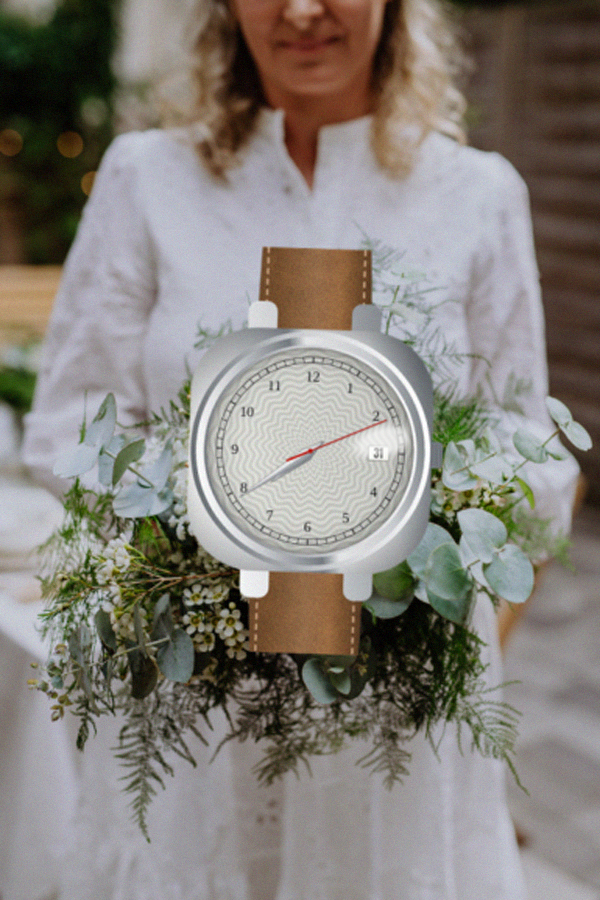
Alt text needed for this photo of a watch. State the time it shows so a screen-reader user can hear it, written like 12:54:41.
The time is 7:39:11
